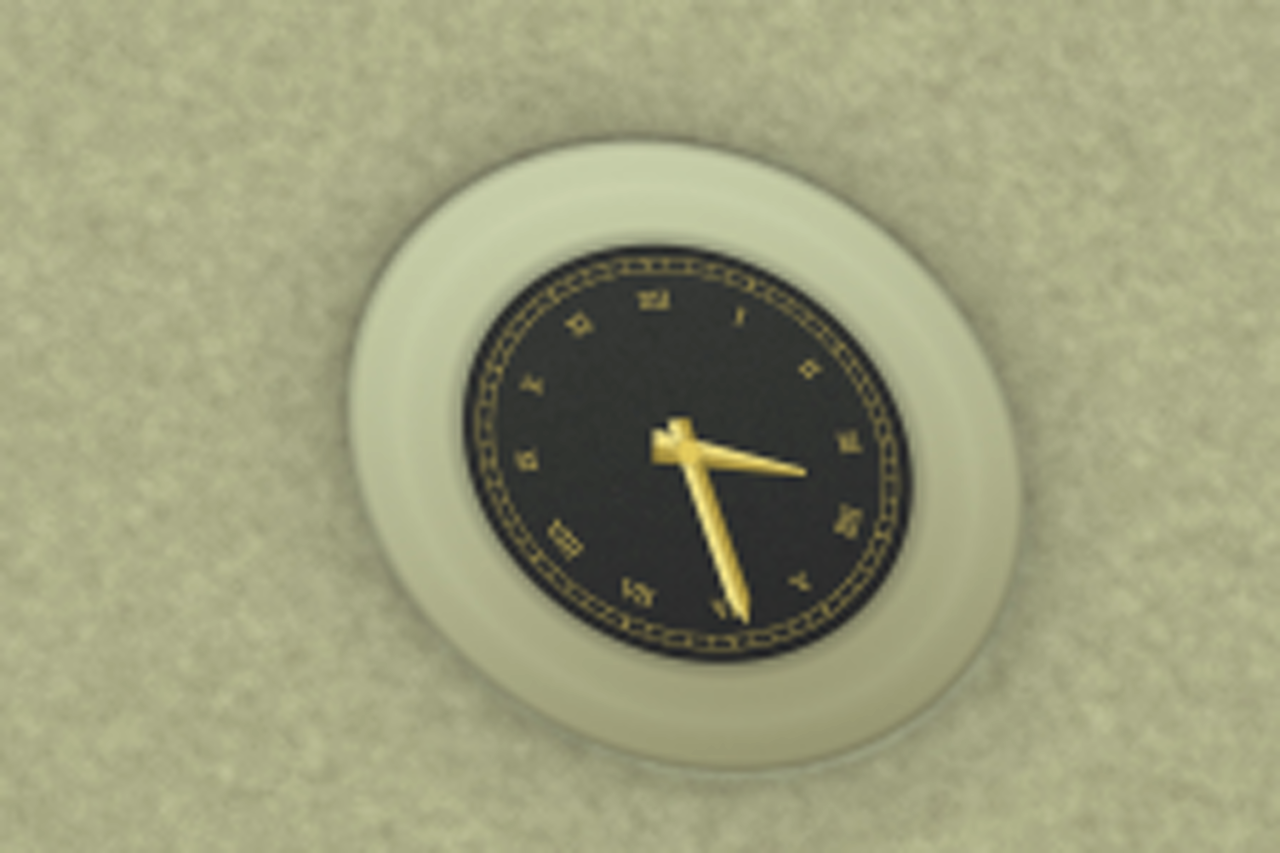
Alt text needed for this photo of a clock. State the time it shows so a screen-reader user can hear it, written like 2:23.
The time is 3:29
